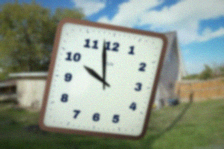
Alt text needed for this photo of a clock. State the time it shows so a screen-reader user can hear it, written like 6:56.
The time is 9:58
